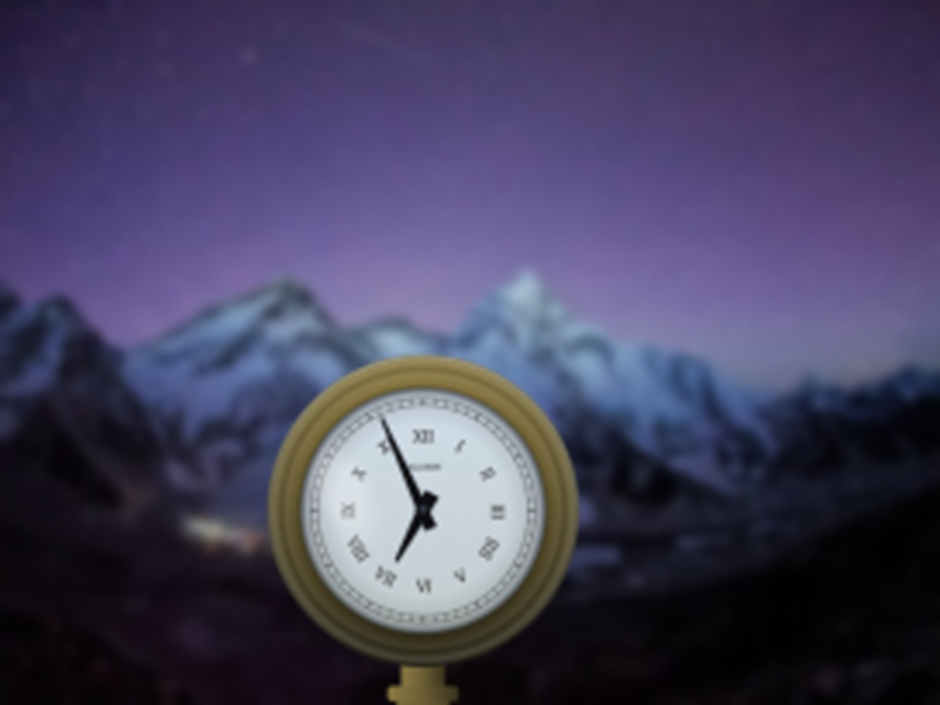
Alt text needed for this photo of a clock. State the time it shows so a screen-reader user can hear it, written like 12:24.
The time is 6:56
